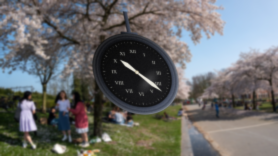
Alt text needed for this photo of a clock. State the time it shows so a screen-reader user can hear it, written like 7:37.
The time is 10:22
